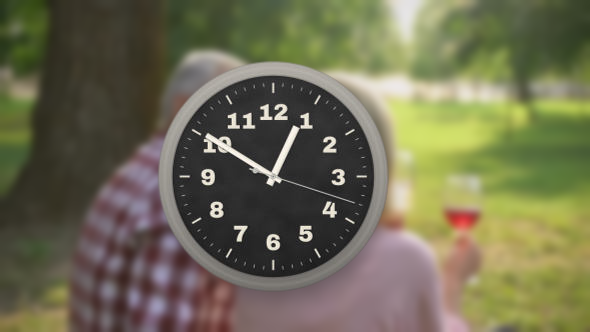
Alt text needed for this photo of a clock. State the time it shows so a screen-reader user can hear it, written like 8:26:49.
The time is 12:50:18
